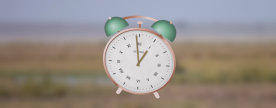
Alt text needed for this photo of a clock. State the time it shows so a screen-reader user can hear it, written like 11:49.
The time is 12:59
